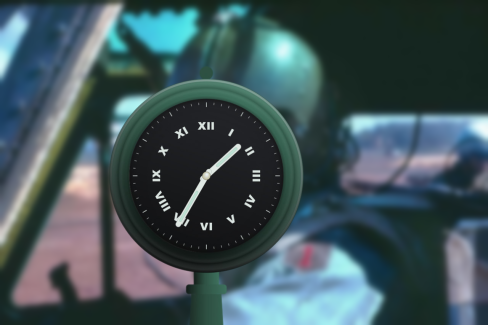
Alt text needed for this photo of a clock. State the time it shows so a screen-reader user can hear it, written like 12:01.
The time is 1:35
